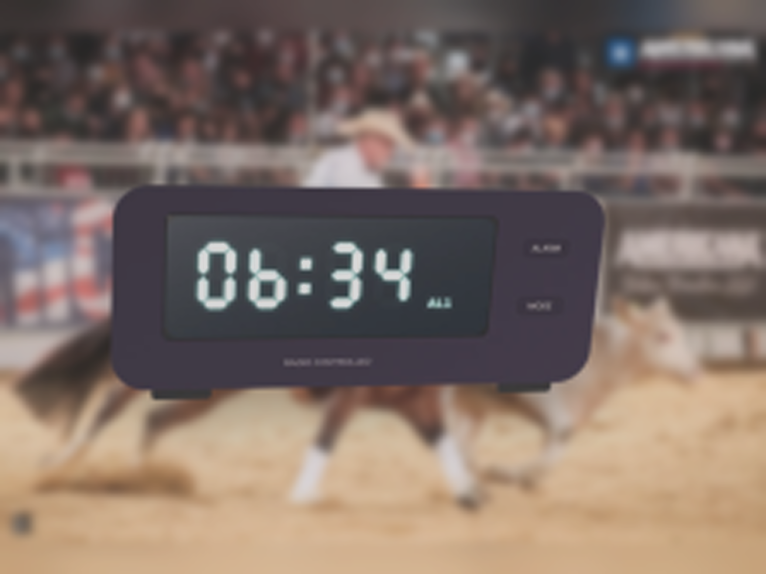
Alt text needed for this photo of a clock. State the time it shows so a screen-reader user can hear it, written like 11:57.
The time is 6:34
